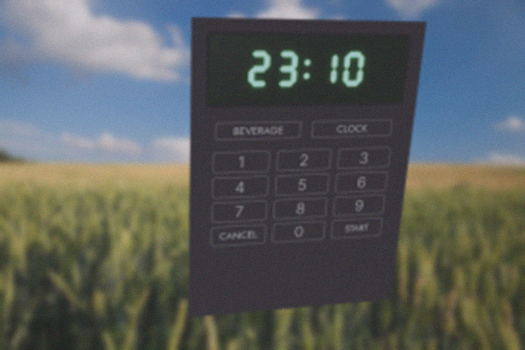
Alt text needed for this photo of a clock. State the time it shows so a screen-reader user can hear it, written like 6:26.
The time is 23:10
